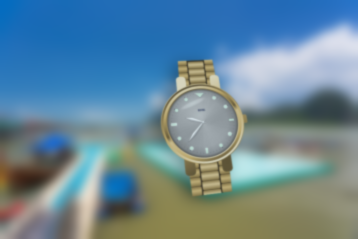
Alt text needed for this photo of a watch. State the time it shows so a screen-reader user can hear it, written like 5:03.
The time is 9:37
